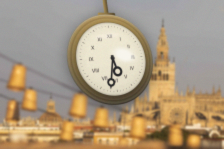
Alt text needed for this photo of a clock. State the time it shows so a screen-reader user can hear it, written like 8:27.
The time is 5:32
